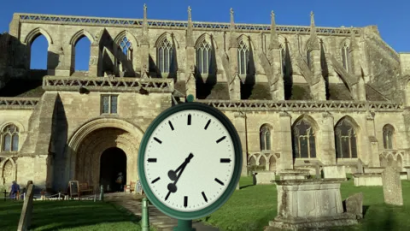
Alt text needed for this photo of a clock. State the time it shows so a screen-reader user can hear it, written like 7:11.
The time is 7:35
